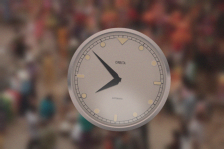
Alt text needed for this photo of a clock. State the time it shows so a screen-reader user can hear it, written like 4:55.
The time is 7:52
